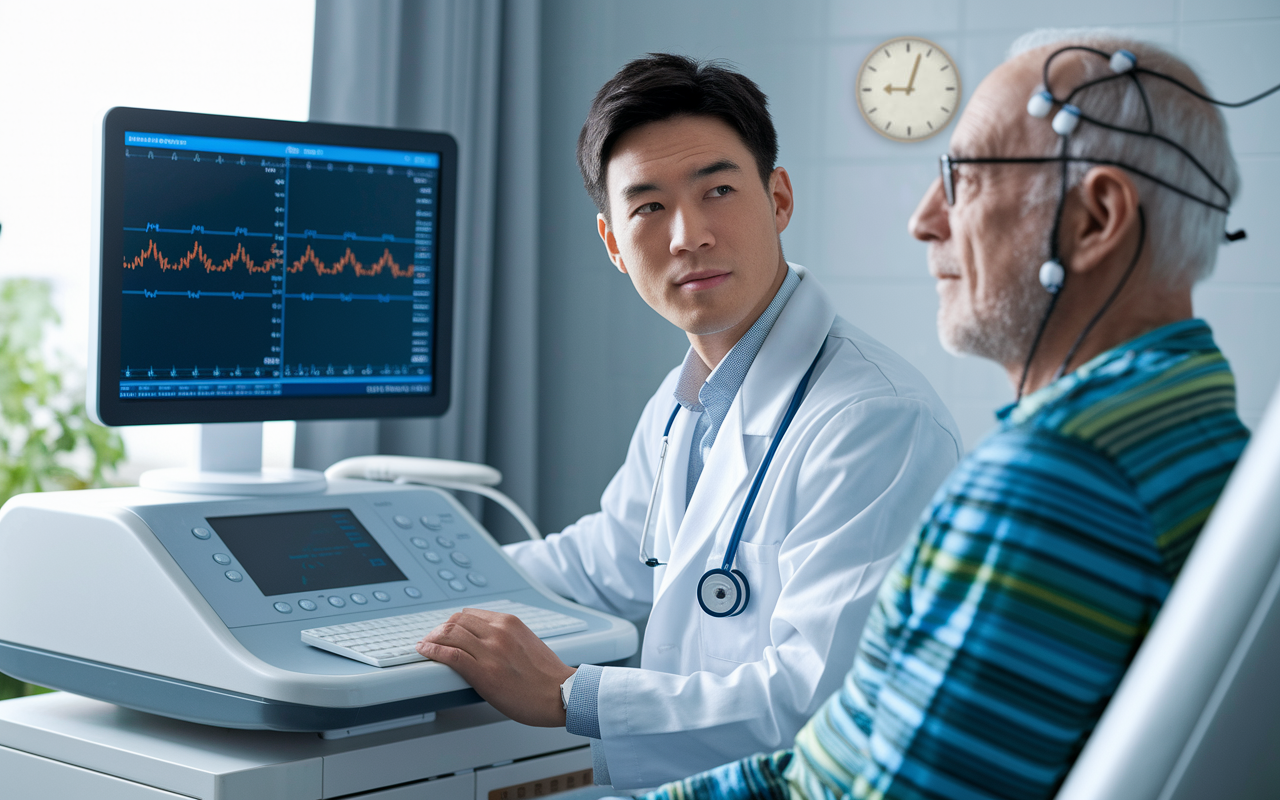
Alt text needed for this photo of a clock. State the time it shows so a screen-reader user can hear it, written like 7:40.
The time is 9:03
